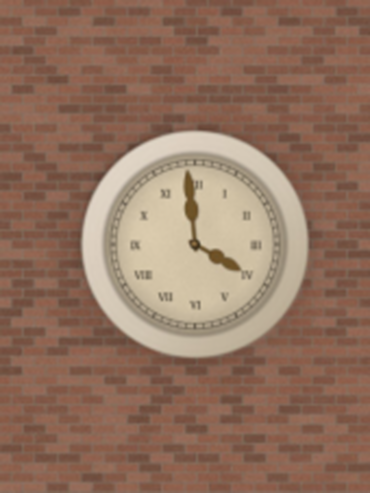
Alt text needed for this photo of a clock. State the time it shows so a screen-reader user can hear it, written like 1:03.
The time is 3:59
